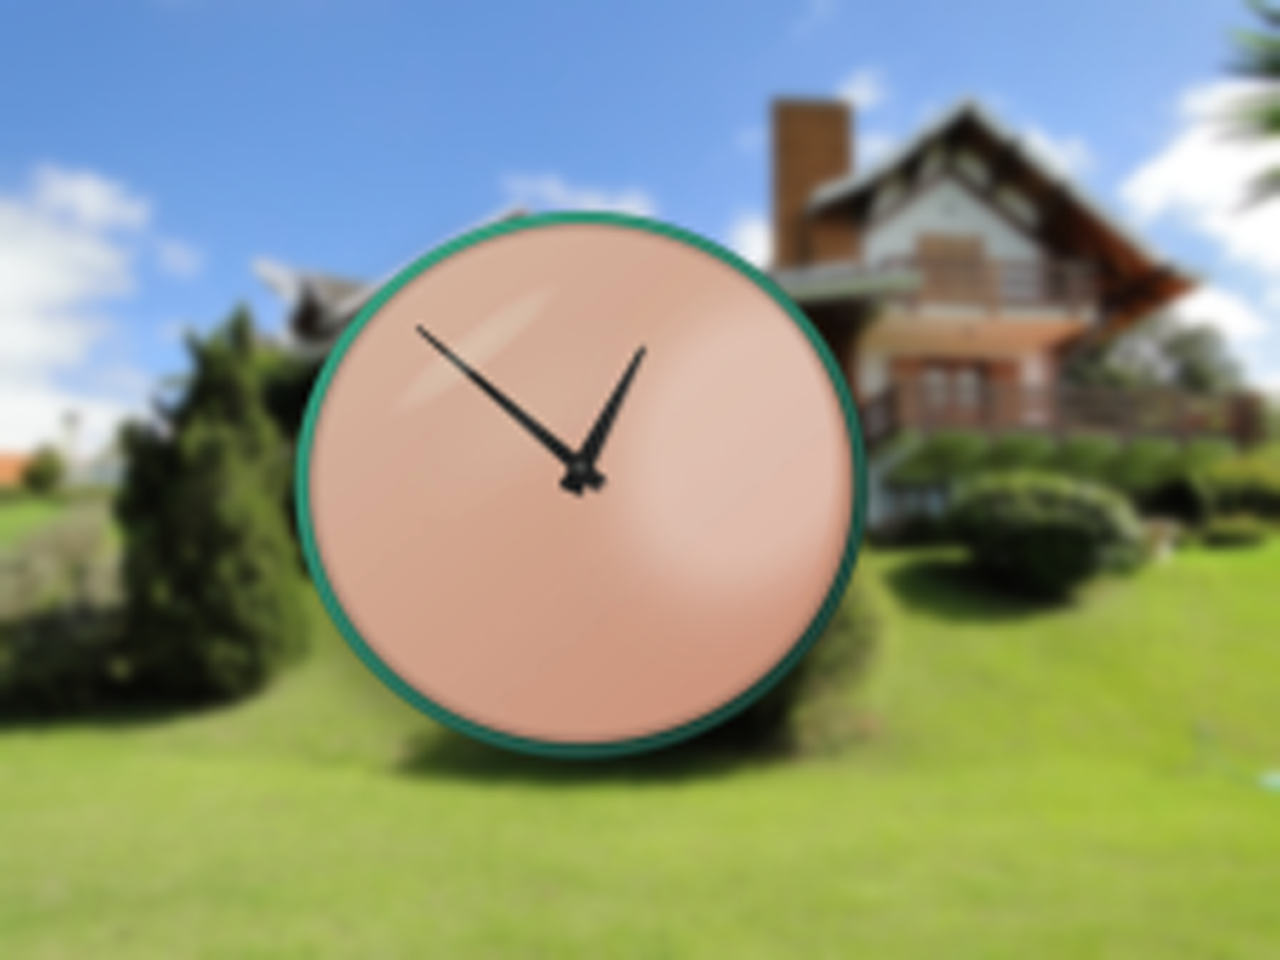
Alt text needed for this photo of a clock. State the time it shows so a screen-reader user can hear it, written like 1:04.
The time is 12:52
